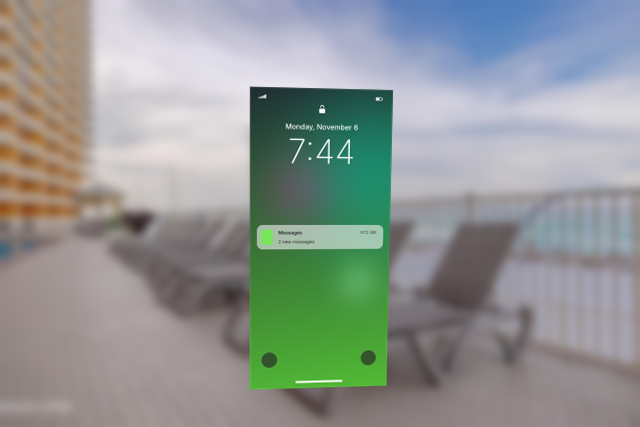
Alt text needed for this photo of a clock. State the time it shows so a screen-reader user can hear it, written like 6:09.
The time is 7:44
